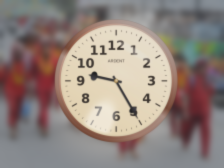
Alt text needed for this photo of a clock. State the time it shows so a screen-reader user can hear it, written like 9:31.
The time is 9:25
